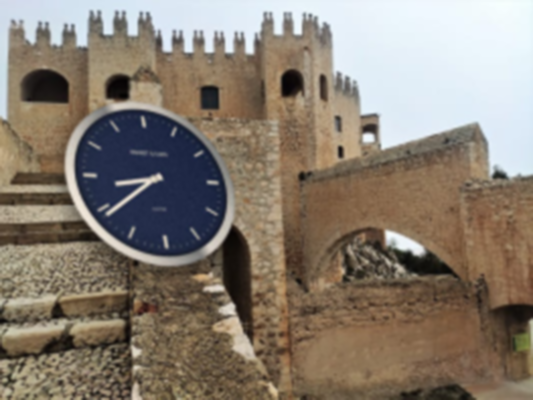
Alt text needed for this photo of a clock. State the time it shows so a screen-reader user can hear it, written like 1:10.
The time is 8:39
